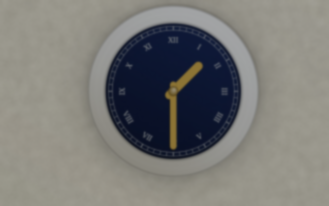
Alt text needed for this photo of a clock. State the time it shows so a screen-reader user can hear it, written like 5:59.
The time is 1:30
